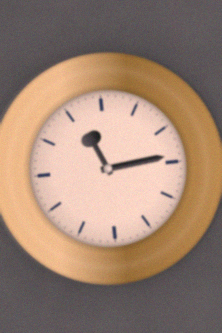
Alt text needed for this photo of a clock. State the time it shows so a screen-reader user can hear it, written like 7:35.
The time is 11:14
